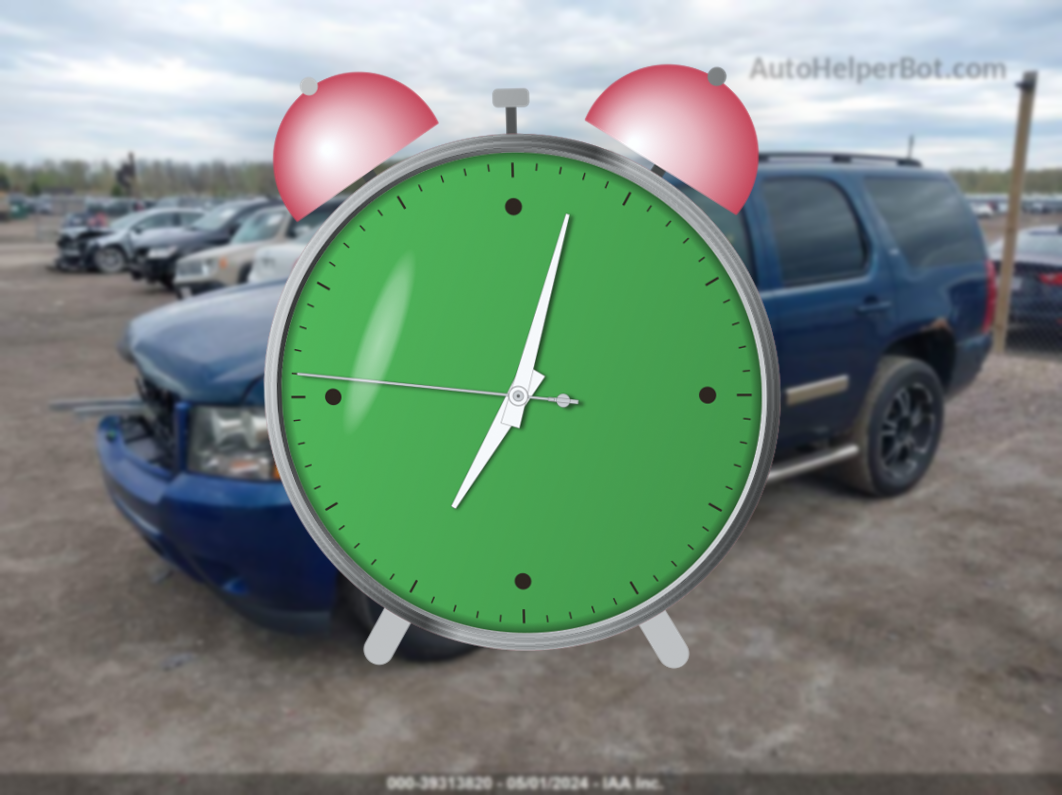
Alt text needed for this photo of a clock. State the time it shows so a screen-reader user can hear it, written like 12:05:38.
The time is 7:02:46
